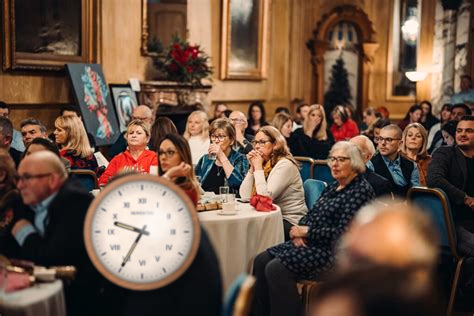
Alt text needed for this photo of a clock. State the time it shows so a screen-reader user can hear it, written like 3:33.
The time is 9:35
